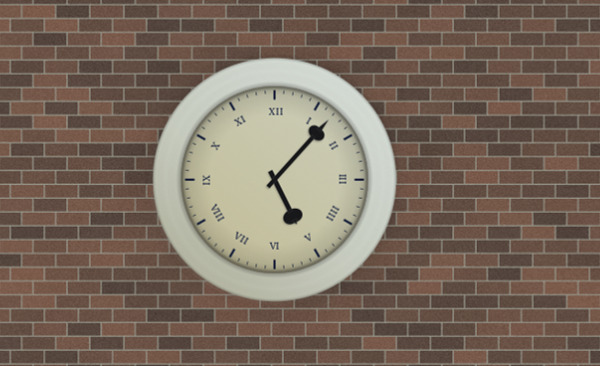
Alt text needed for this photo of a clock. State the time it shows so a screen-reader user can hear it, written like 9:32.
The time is 5:07
